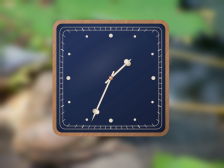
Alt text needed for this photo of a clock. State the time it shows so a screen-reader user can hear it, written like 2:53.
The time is 1:34
